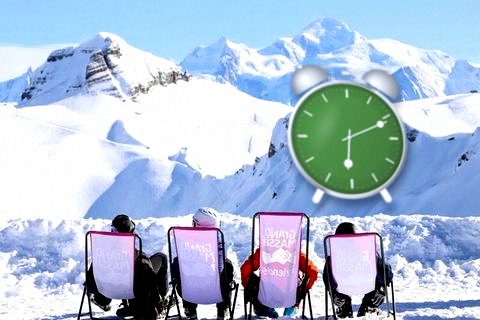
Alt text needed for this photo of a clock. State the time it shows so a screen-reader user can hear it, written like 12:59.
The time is 6:11
